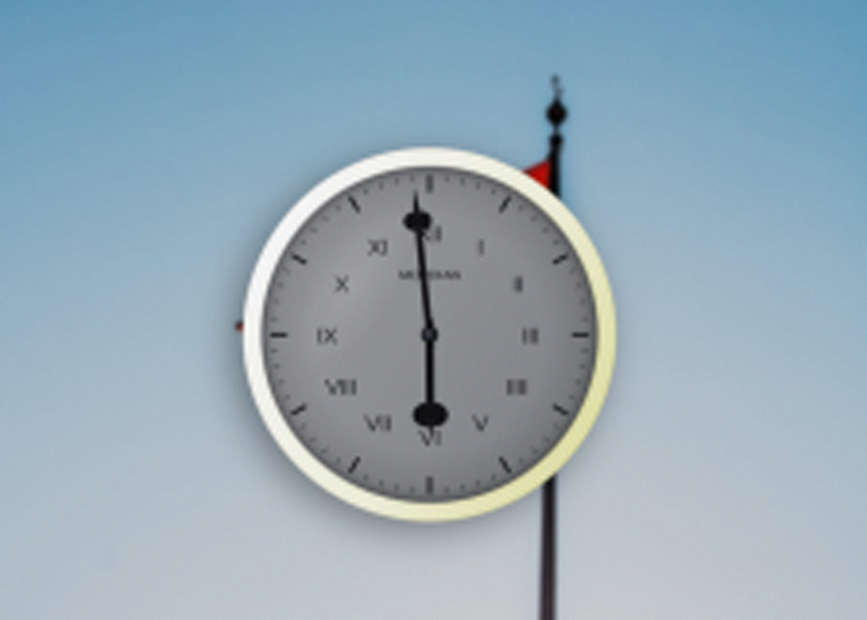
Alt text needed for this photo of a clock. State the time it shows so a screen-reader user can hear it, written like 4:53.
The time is 5:59
